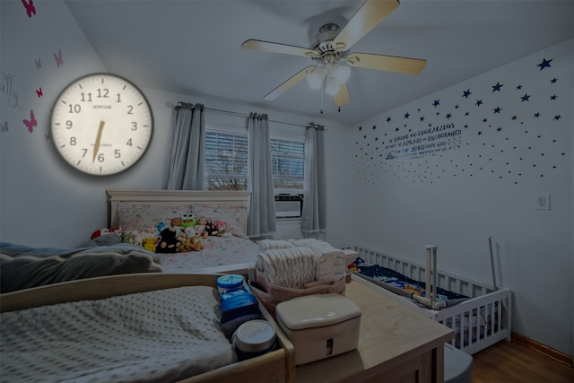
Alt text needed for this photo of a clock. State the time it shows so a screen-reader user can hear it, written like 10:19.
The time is 6:32
